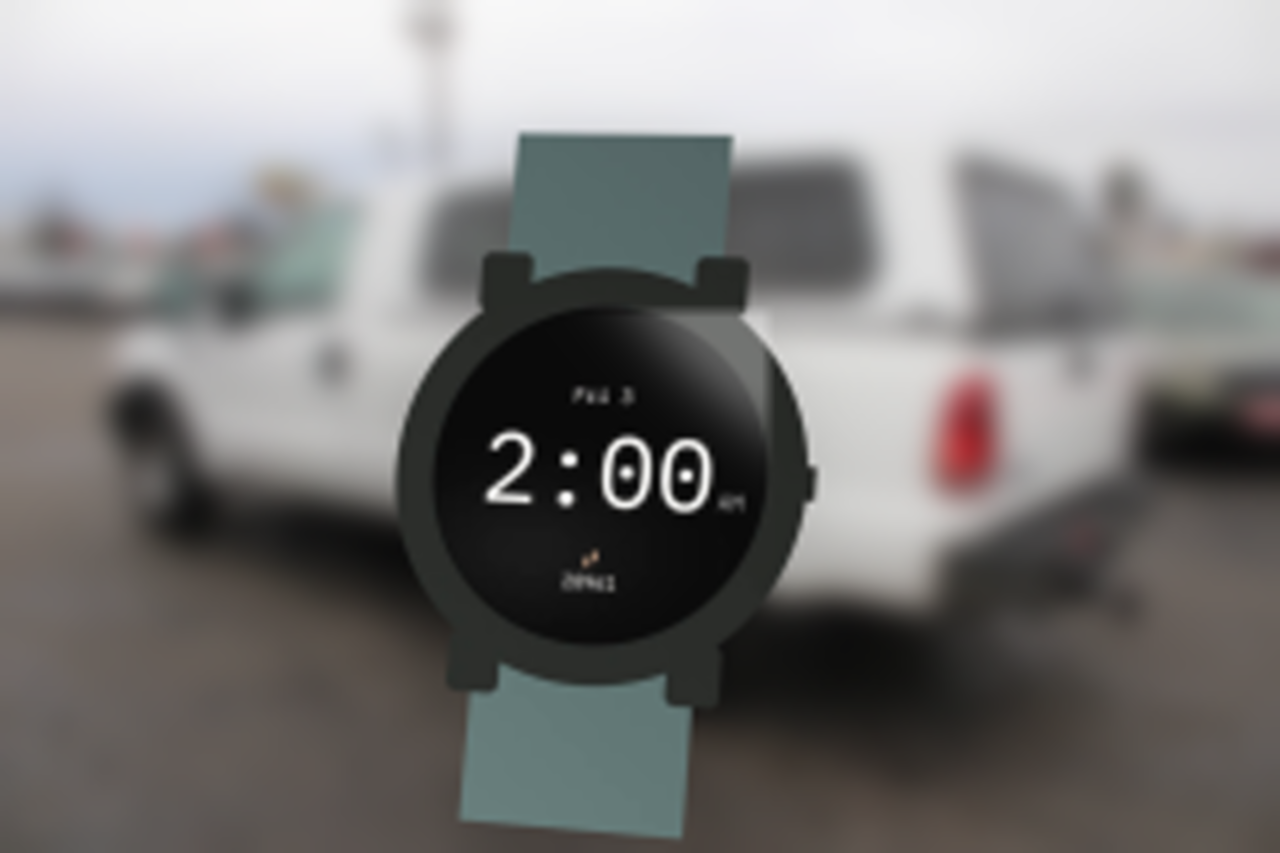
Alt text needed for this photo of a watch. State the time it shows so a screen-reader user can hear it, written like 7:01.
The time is 2:00
